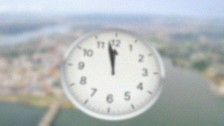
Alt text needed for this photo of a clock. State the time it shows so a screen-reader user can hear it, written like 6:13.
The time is 11:58
